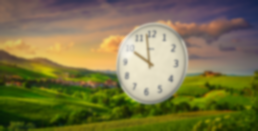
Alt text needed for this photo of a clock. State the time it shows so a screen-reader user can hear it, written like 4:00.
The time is 9:58
